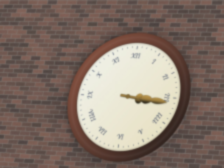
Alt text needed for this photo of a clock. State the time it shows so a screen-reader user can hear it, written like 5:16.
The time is 3:16
